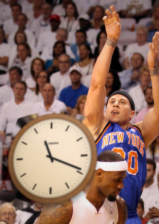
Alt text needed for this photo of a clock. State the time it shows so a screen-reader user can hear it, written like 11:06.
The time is 11:19
